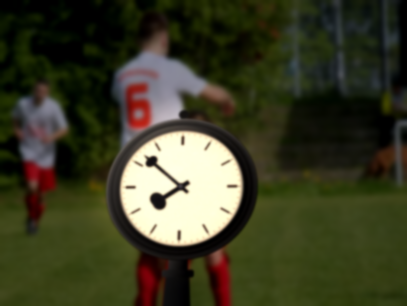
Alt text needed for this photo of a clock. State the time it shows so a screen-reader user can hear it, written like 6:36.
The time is 7:52
